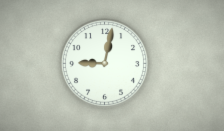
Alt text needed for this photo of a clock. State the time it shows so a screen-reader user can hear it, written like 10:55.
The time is 9:02
